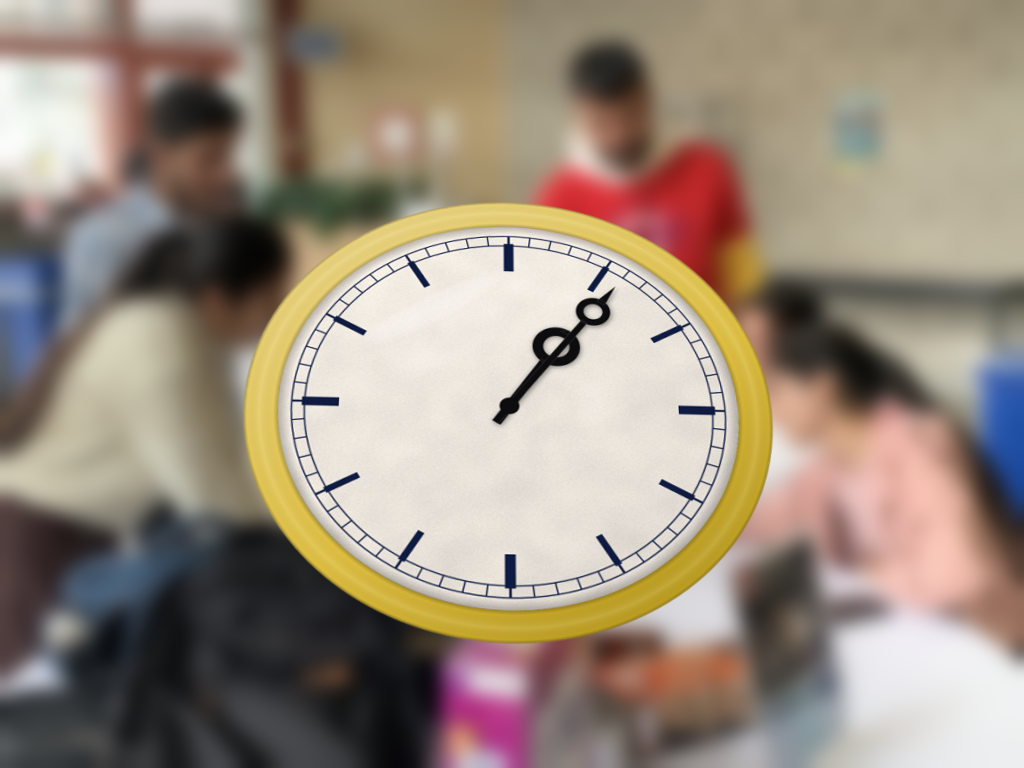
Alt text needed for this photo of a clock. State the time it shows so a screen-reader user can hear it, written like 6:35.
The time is 1:06
